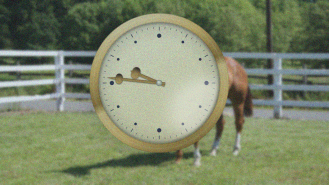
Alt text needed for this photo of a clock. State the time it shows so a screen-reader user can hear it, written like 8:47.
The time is 9:46
